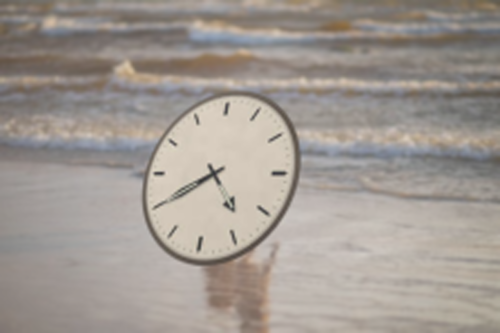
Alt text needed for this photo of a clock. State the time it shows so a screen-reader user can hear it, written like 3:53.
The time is 4:40
